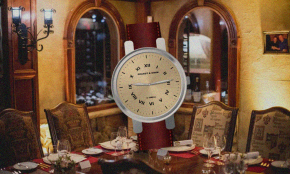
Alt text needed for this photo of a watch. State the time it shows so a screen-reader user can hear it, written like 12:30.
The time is 9:14
